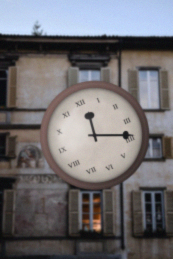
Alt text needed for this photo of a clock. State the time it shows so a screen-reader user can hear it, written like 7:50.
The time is 12:19
